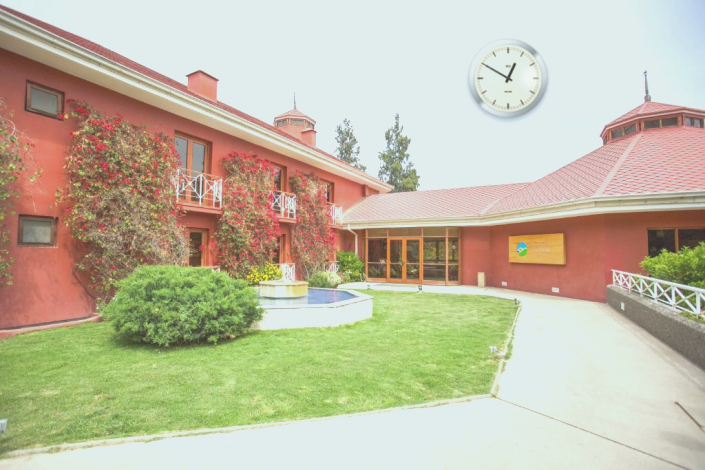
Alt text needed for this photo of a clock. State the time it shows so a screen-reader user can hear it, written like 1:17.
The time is 12:50
